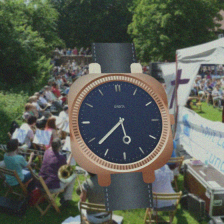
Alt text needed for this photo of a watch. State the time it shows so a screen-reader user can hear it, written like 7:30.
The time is 5:38
